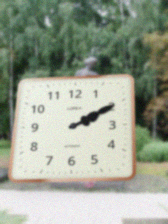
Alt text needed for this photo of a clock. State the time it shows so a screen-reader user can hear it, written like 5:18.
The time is 2:10
